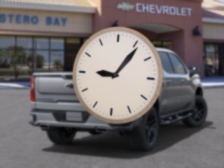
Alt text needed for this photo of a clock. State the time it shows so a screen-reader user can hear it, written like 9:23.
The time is 9:06
